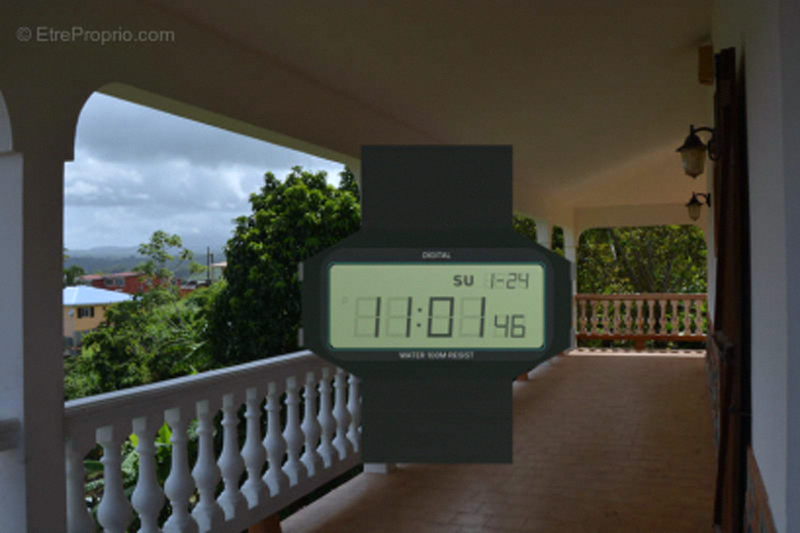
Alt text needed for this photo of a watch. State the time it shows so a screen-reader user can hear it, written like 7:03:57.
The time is 11:01:46
